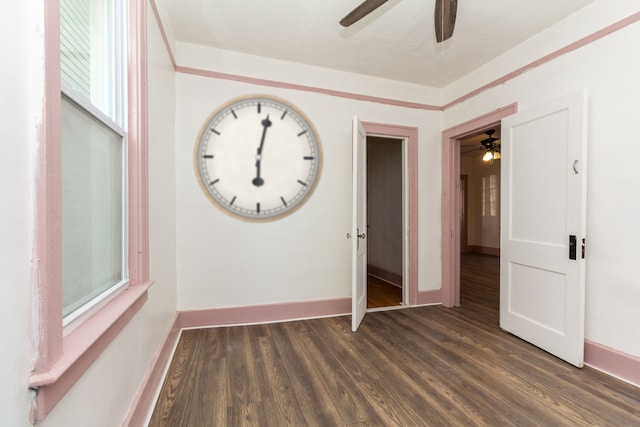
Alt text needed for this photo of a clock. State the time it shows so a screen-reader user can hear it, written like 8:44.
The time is 6:02
